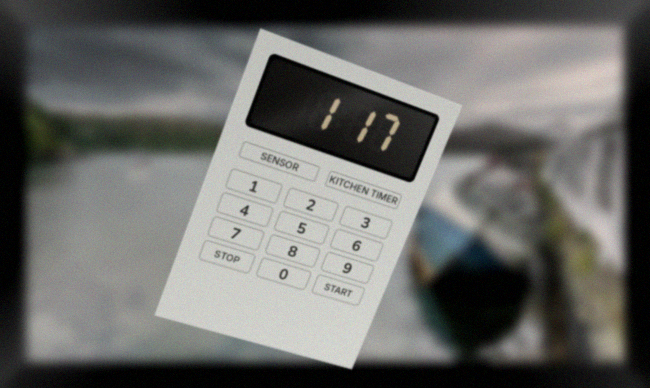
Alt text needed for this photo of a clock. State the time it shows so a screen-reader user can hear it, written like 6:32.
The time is 1:17
